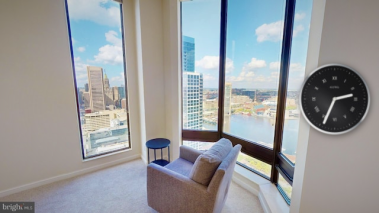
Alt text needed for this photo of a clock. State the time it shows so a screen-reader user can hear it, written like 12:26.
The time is 2:34
